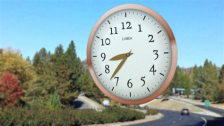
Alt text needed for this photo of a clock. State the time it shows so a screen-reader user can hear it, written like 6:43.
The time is 8:37
